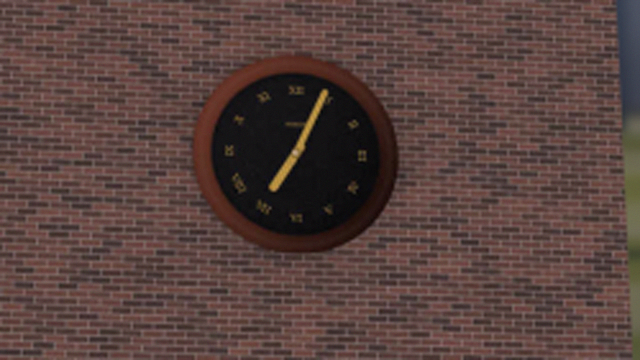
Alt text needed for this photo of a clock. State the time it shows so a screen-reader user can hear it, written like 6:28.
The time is 7:04
